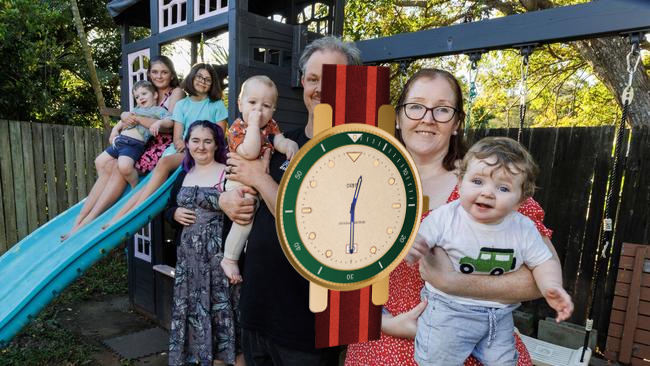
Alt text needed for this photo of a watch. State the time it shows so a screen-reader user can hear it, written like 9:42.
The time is 12:30
